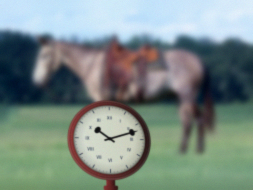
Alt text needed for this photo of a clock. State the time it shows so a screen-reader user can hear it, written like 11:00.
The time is 10:12
